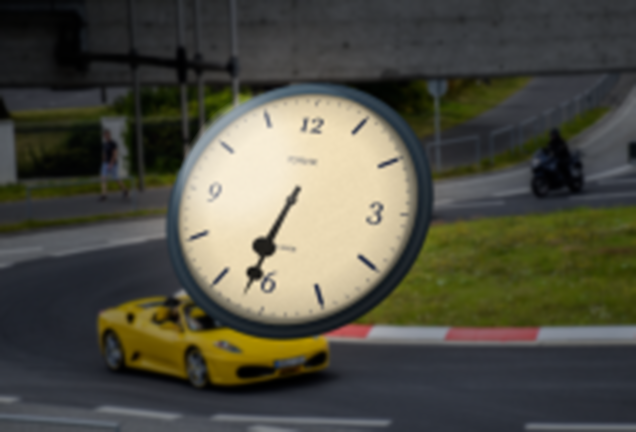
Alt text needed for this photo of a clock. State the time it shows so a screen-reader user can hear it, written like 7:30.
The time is 6:32
